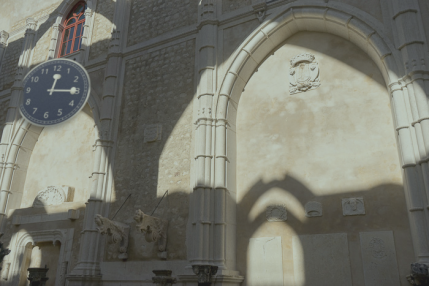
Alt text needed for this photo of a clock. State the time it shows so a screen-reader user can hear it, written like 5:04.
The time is 12:15
